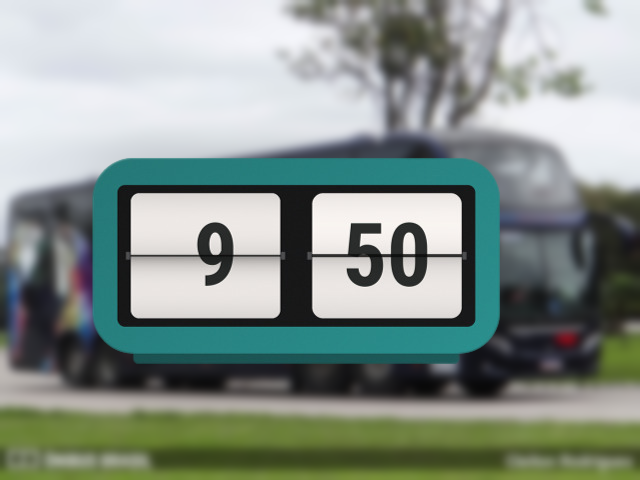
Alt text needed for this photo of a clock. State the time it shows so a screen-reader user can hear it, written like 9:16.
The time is 9:50
